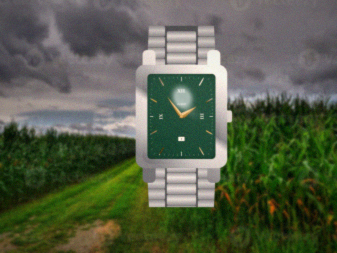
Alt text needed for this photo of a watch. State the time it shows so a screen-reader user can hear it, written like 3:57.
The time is 1:54
